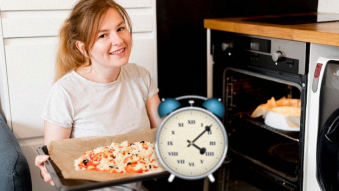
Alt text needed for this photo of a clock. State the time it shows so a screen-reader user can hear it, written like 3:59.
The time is 4:08
